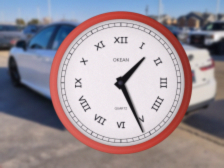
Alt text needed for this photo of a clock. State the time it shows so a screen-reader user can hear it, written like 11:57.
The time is 1:26
